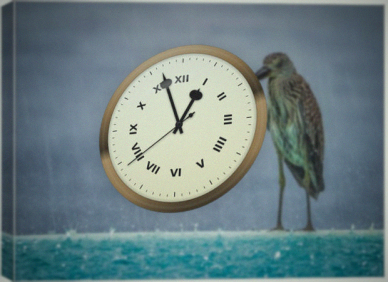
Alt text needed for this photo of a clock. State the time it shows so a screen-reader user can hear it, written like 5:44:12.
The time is 12:56:39
